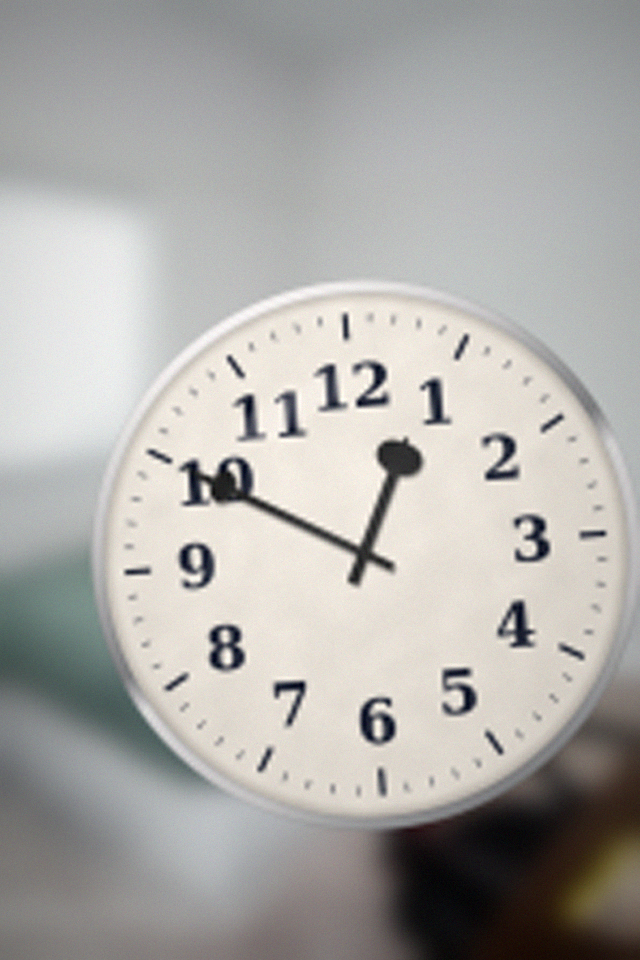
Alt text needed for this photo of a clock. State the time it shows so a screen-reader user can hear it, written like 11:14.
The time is 12:50
